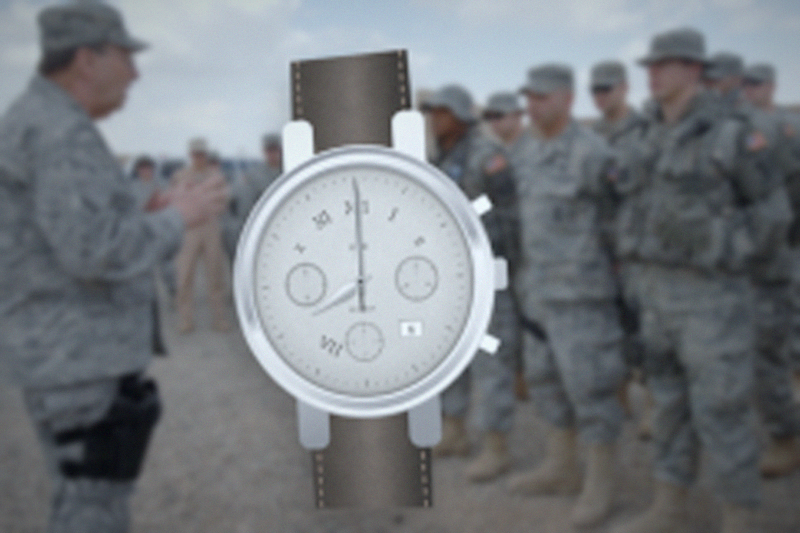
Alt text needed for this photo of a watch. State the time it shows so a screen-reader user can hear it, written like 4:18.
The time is 8:00
